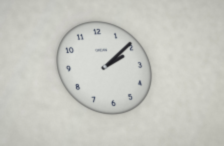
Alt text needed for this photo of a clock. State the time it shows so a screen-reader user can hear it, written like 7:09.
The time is 2:09
